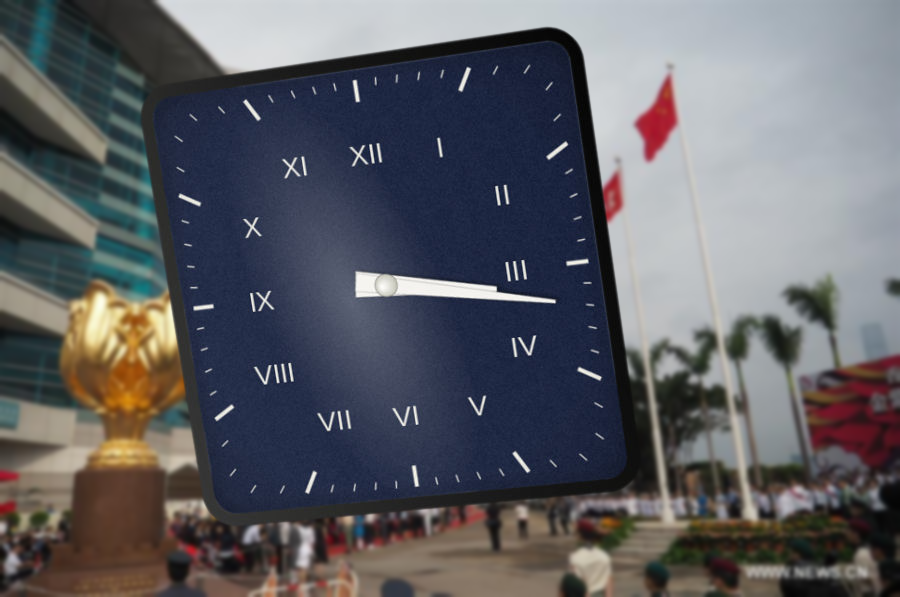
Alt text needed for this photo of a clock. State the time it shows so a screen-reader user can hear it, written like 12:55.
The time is 3:17
